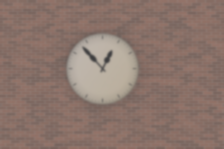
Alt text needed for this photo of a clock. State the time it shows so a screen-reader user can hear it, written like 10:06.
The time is 12:53
